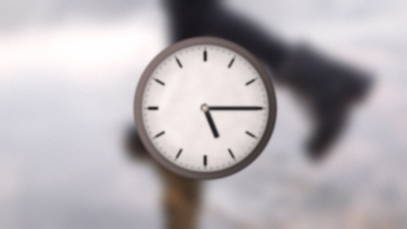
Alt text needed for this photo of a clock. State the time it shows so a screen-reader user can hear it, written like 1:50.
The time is 5:15
